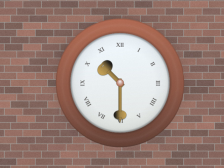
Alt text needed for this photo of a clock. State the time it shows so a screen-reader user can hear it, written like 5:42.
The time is 10:30
